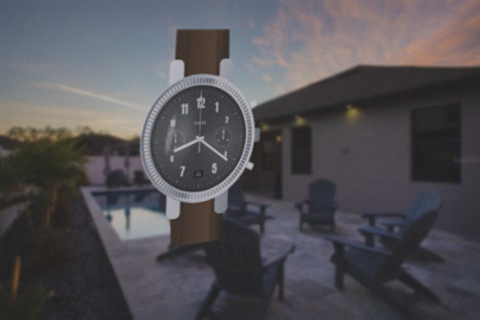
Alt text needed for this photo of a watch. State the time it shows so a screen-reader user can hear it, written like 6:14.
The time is 8:21
